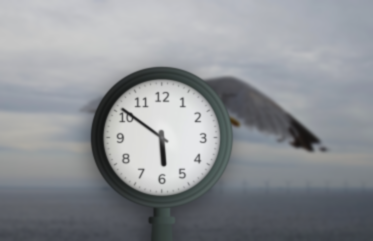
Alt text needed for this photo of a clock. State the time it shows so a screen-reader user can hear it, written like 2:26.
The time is 5:51
